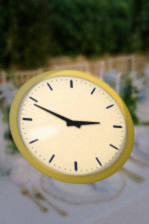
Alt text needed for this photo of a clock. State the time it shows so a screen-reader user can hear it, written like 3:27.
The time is 2:49
